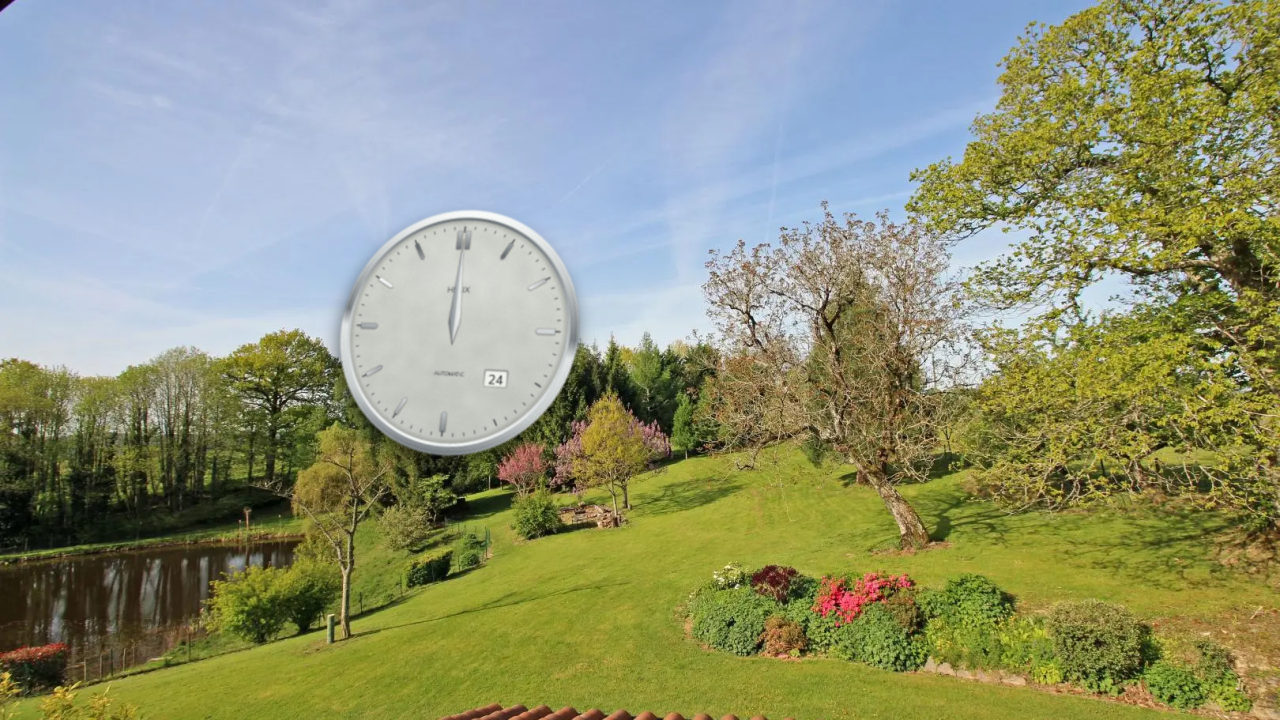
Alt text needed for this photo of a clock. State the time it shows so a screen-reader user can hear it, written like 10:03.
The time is 12:00
